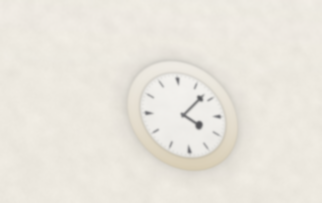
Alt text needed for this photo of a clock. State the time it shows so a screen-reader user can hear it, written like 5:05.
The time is 4:08
